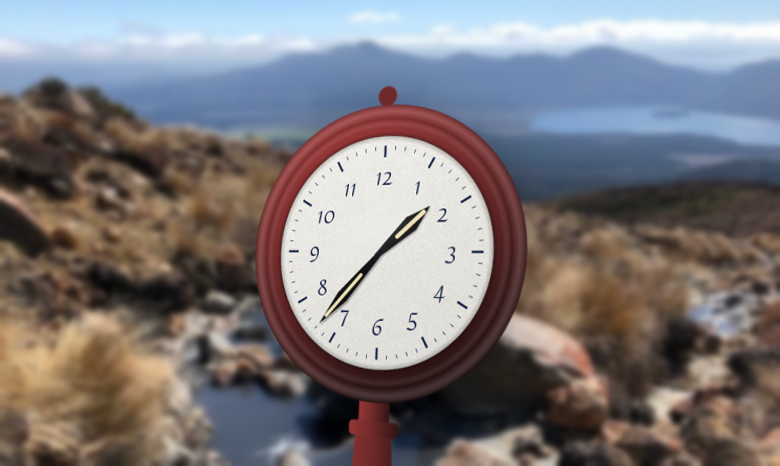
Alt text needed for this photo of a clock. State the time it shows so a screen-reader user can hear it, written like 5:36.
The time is 1:37
